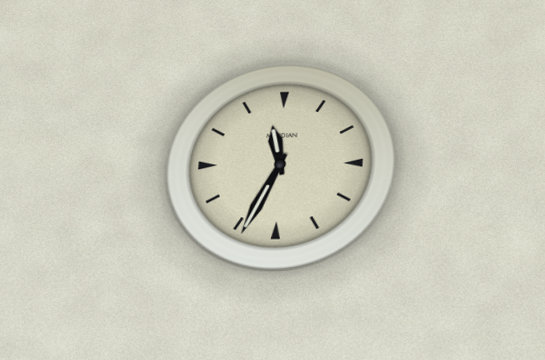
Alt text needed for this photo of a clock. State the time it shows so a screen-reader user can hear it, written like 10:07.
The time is 11:34
